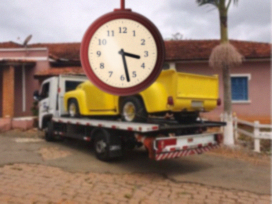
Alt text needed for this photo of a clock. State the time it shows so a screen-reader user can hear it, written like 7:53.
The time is 3:28
